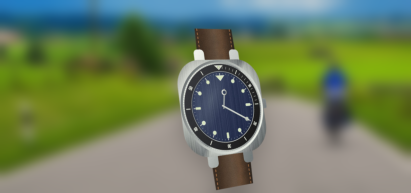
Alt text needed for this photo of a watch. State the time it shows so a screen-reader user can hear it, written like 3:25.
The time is 12:20
